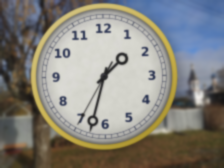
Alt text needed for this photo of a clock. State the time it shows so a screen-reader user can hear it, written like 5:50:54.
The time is 1:32:35
